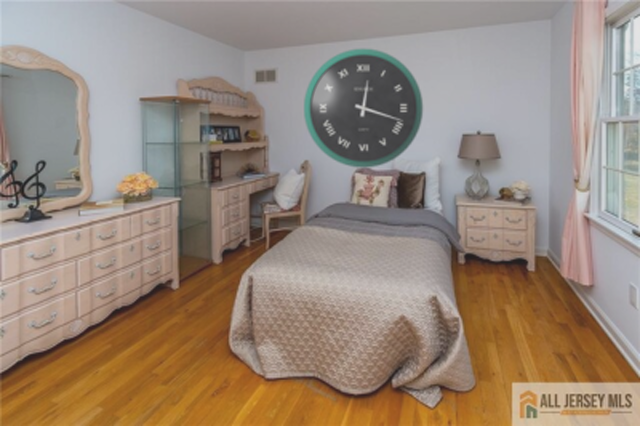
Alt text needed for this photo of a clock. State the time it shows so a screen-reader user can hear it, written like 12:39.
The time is 12:18
